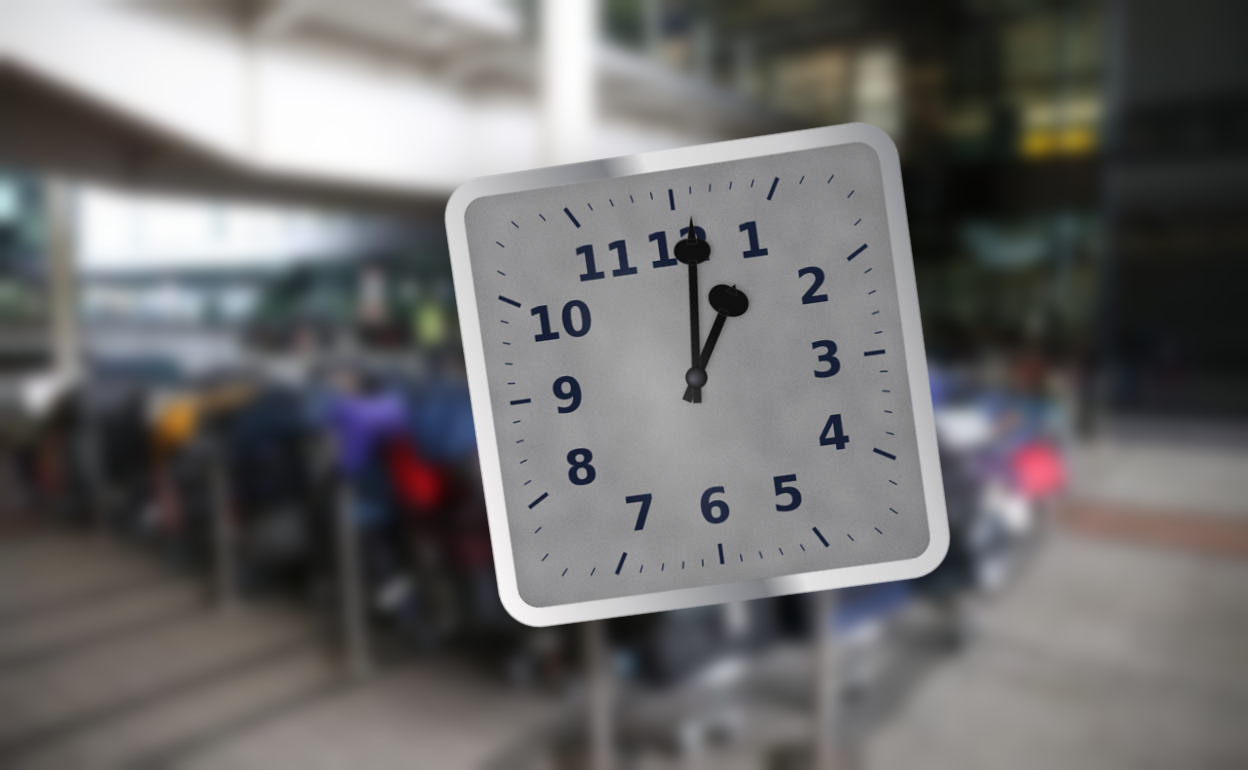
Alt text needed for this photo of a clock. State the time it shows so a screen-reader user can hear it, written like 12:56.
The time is 1:01
